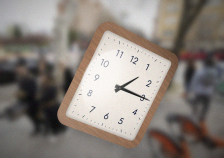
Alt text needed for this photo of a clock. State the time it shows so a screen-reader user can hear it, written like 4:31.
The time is 1:15
